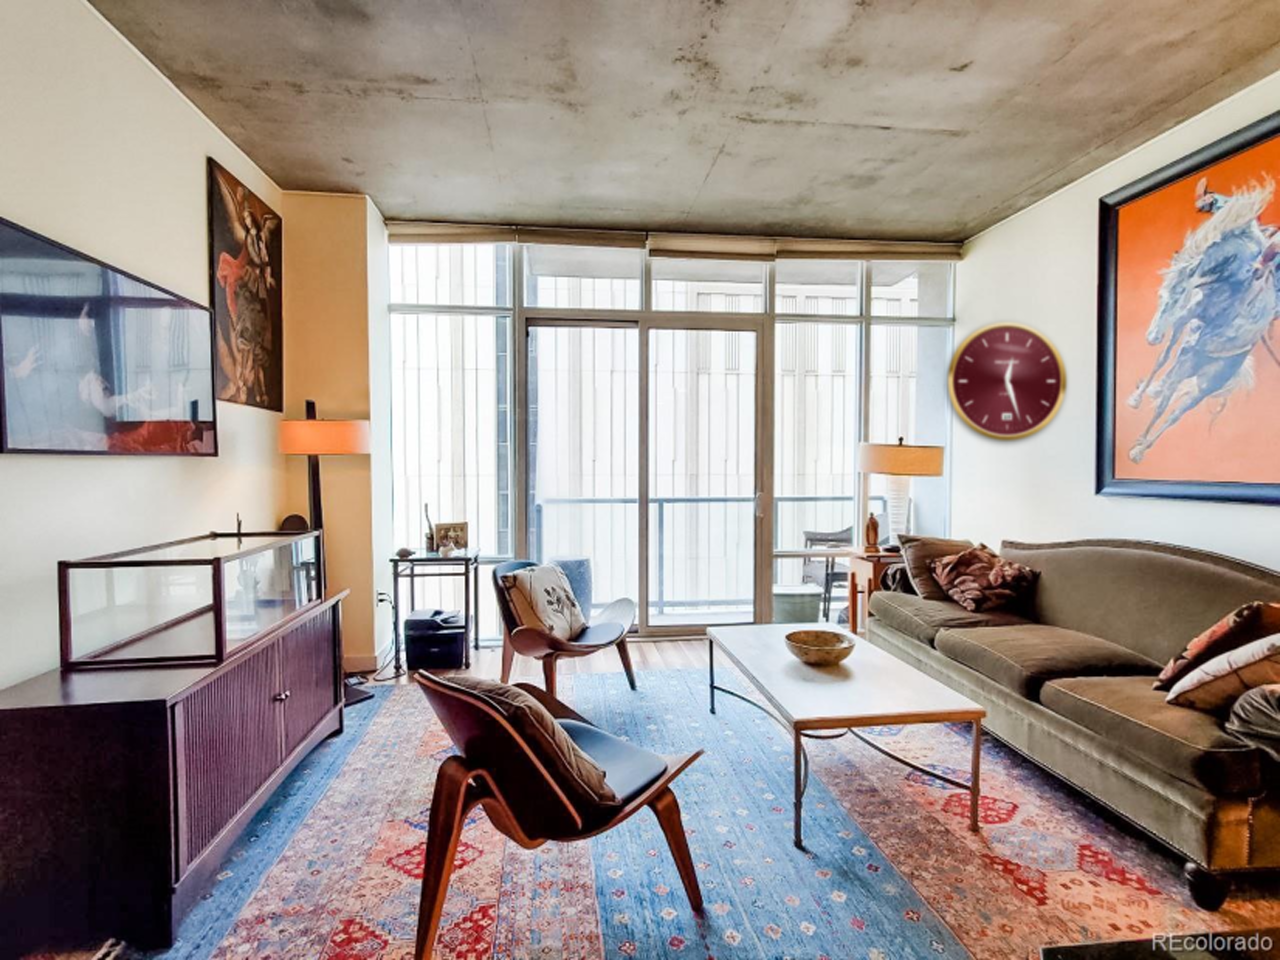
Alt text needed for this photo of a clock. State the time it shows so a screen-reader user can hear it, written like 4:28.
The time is 12:27
